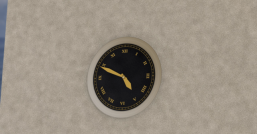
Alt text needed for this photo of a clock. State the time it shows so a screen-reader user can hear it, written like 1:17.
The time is 4:49
